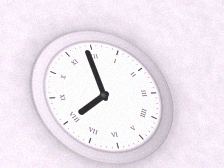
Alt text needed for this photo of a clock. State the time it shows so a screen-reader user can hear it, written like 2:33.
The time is 7:59
